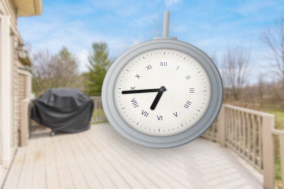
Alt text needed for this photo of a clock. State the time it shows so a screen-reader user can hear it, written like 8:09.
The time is 6:44
